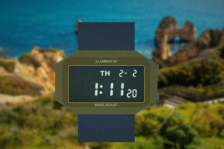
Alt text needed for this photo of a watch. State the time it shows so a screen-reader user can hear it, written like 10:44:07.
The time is 1:11:20
